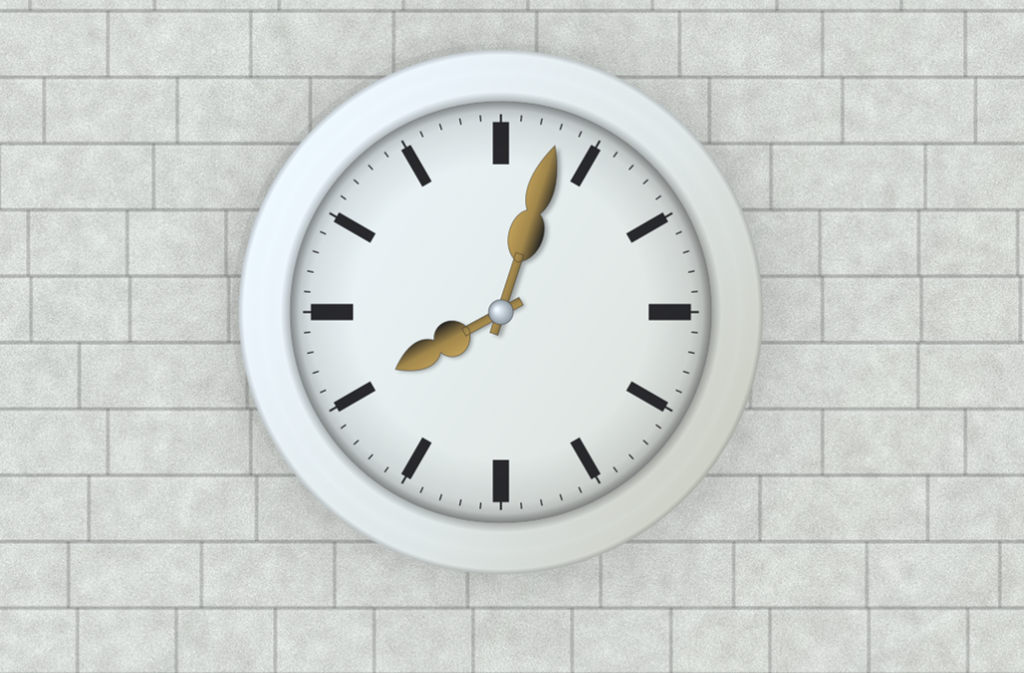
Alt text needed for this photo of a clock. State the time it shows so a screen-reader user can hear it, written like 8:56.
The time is 8:03
